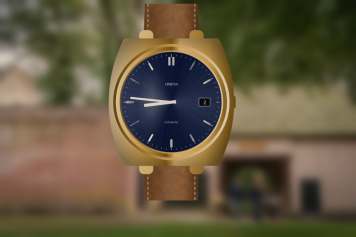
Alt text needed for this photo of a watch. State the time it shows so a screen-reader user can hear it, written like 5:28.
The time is 8:46
